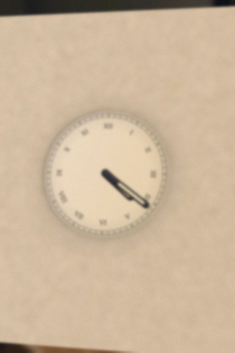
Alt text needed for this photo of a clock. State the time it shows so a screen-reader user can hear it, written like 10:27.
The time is 4:21
